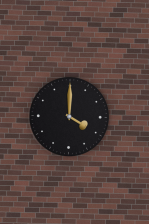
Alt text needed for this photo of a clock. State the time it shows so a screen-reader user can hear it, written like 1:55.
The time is 4:00
